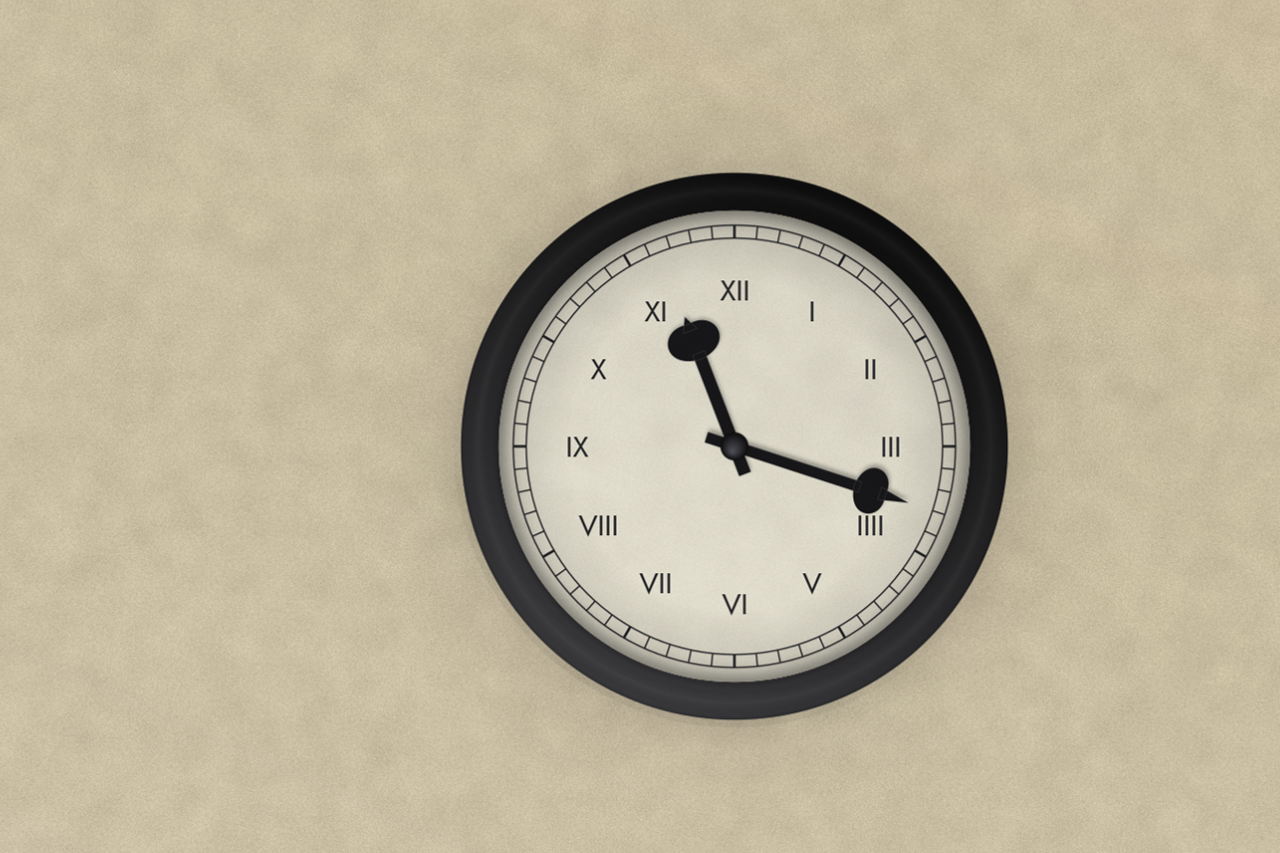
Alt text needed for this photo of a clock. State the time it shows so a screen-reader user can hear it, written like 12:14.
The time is 11:18
